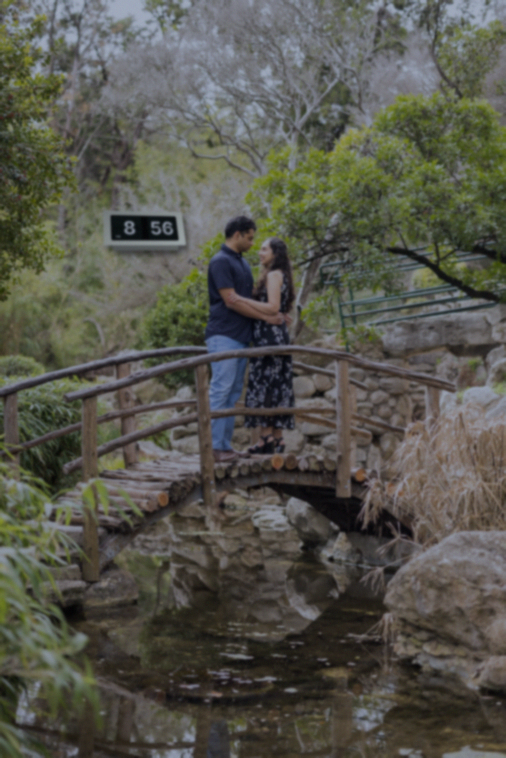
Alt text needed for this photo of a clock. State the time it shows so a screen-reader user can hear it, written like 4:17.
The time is 8:56
